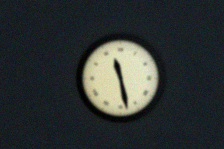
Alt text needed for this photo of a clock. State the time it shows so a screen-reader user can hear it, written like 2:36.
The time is 11:28
